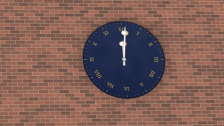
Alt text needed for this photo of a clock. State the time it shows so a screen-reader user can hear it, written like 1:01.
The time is 12:01
